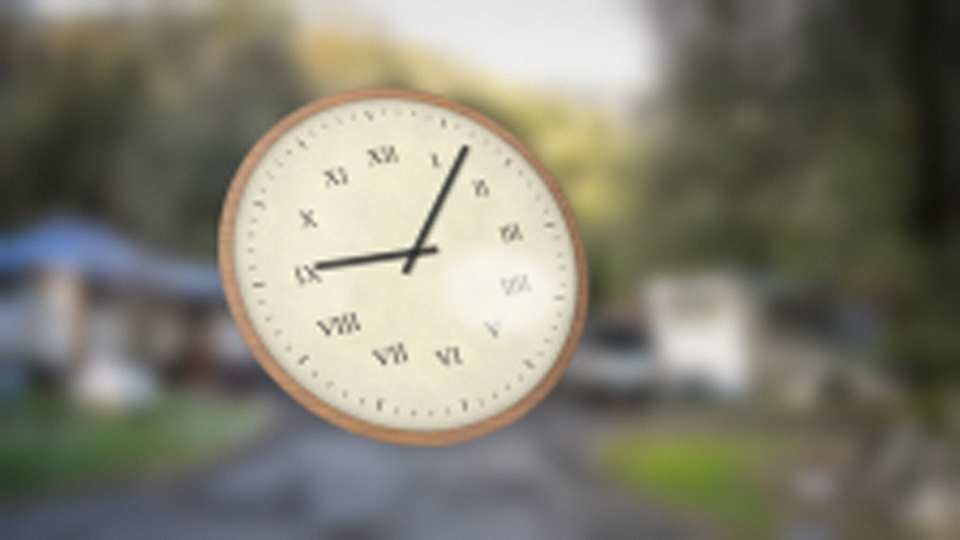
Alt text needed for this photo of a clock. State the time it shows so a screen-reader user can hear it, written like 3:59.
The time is 9:07
